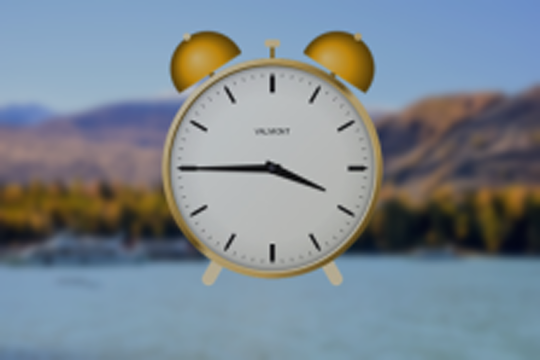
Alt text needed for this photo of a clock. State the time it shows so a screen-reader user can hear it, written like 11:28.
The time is 3:45
